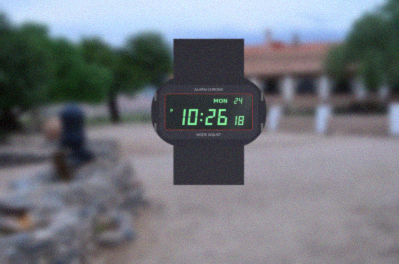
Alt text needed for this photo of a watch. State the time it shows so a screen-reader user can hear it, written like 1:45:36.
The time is 10:26:18
